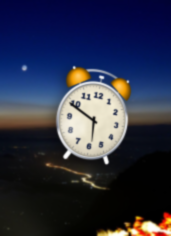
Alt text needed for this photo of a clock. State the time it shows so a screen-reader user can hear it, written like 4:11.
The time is 5:49
